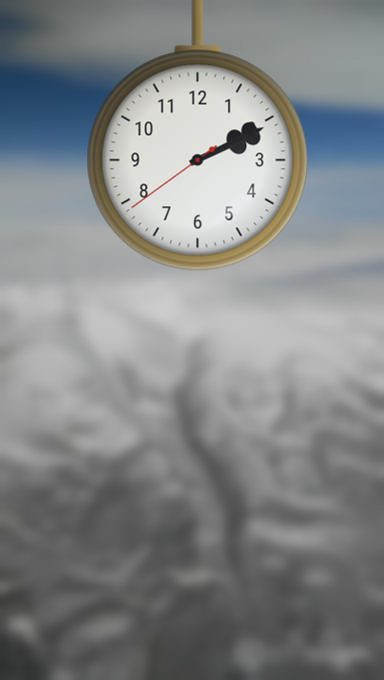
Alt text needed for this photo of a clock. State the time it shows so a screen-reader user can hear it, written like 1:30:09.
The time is 2:10:39
